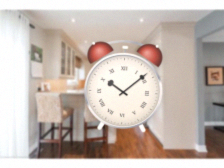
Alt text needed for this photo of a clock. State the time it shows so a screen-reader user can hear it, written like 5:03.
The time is 10:08
